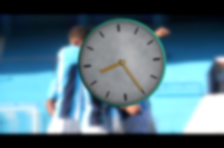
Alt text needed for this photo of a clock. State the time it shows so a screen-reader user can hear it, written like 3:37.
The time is 8:25
